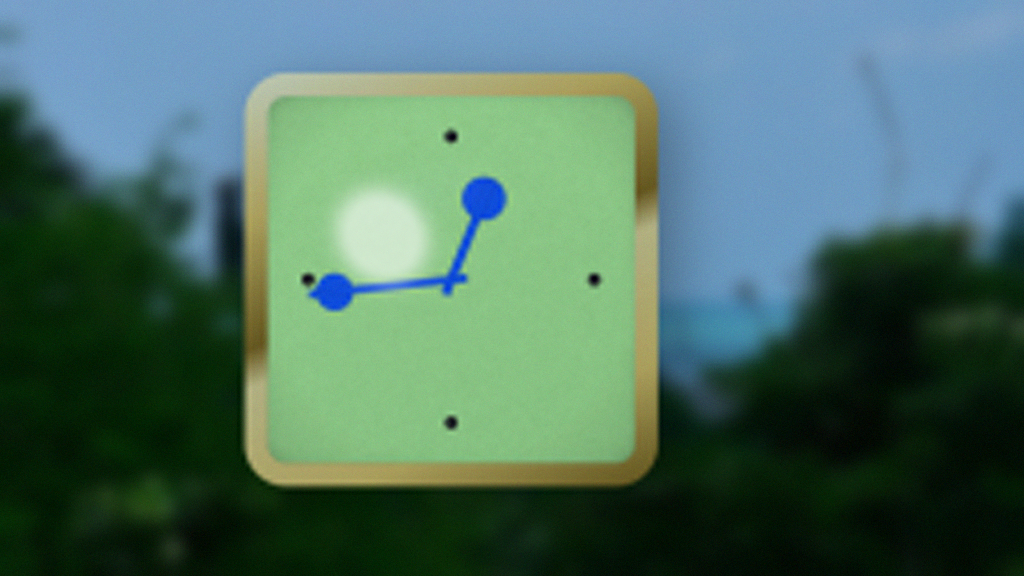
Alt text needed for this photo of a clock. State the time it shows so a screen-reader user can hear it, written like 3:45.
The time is 12:44
